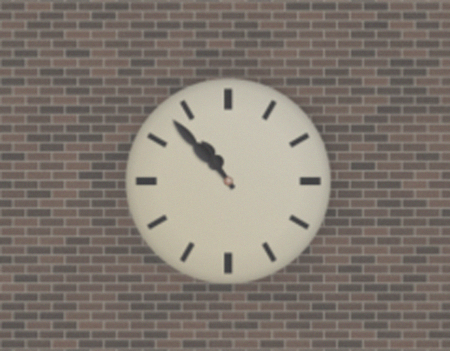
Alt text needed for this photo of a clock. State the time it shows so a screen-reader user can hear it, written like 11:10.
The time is 10:53
